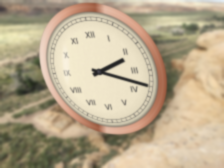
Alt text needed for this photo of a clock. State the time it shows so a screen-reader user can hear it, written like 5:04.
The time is 2:18
